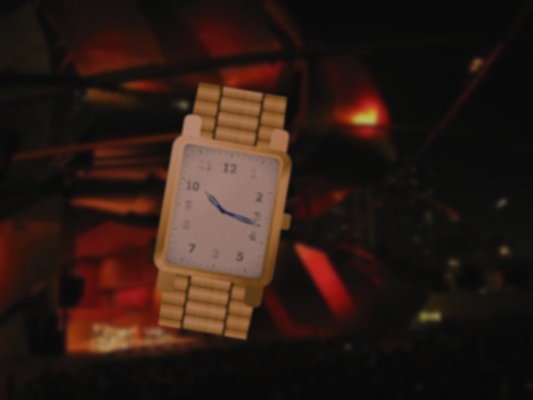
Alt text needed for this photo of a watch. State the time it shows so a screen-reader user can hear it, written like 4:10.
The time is 10:17
